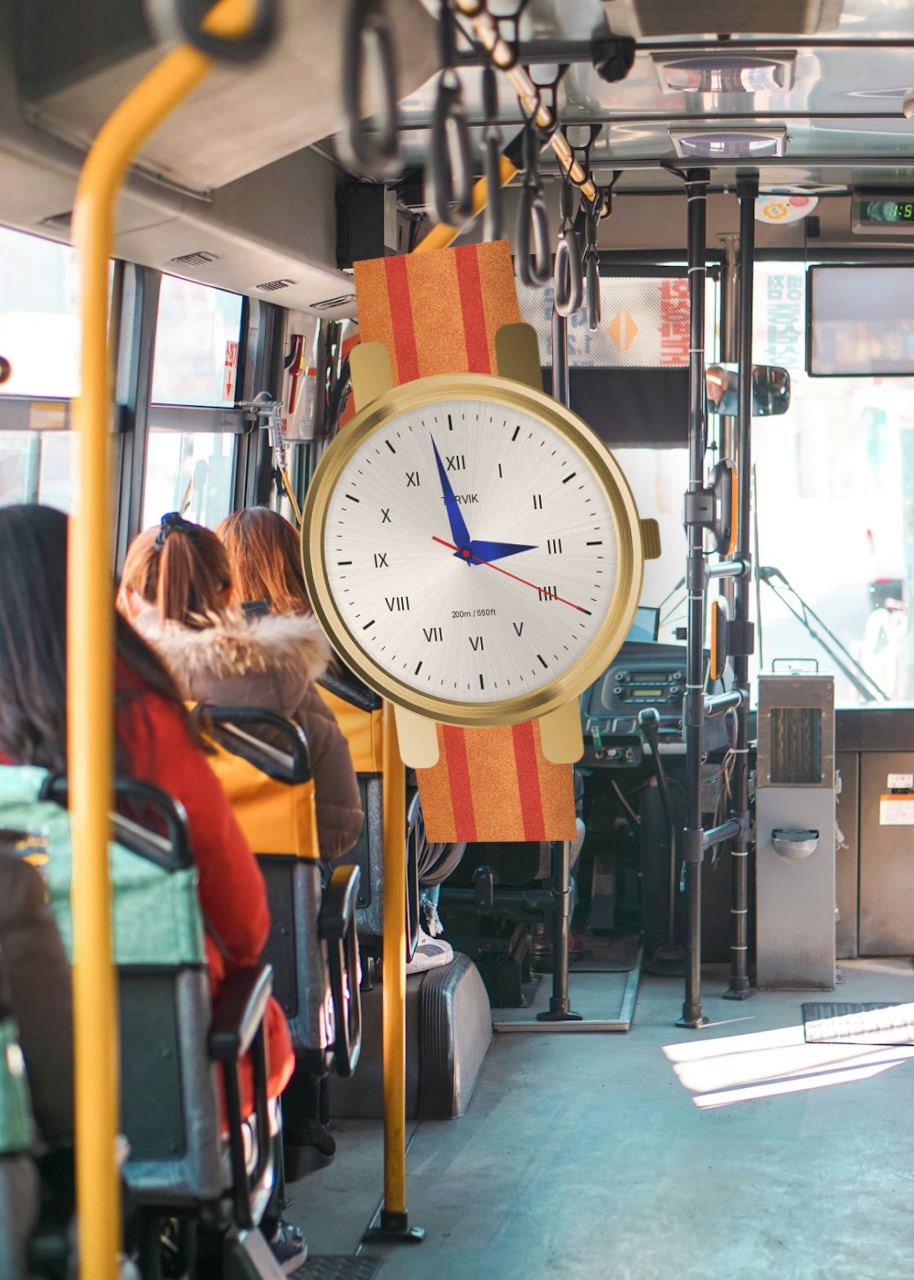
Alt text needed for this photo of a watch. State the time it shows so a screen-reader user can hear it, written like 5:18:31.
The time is 2:58:20
